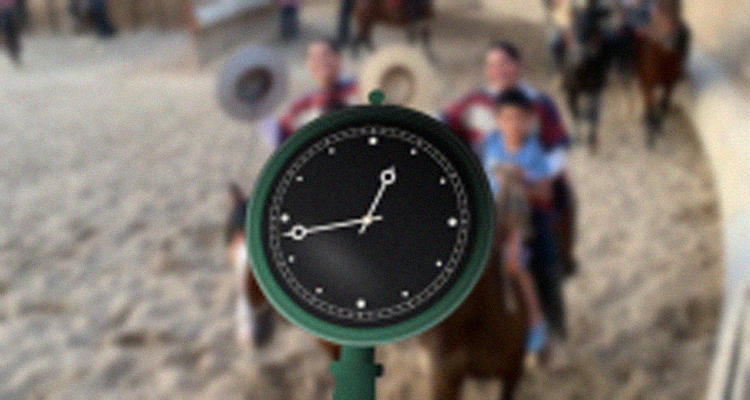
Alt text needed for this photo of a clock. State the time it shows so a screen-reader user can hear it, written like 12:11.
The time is 12:43
